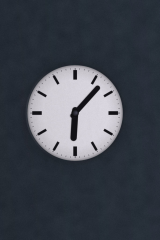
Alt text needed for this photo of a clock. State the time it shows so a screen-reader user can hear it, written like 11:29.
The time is 6:07
